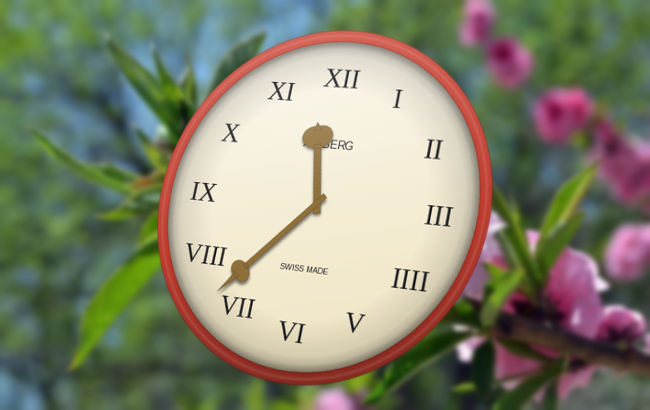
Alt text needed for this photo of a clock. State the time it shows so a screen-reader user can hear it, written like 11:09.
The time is 11:37
